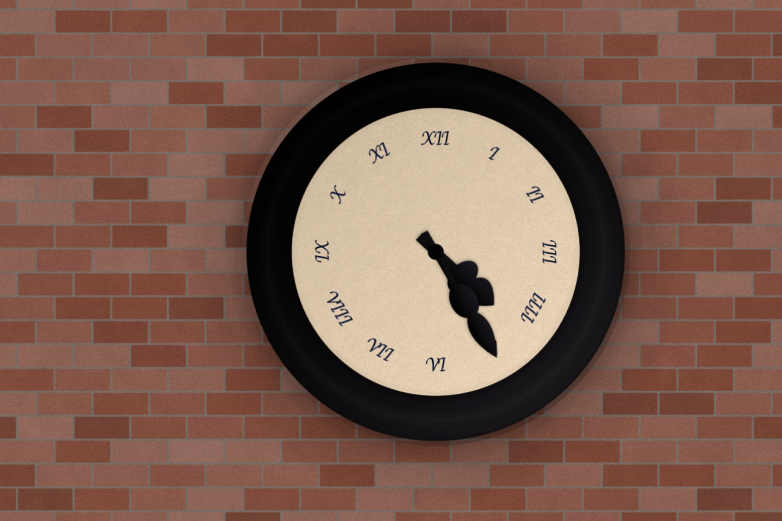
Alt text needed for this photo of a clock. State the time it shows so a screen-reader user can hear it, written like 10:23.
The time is 4:25
